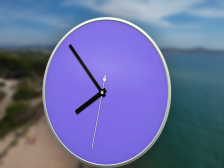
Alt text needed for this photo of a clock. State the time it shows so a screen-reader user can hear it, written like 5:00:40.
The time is 7:53:32
